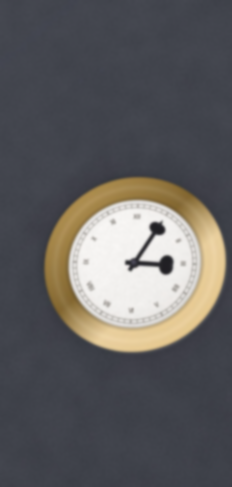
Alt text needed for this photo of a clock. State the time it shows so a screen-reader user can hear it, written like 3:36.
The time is 3:05
